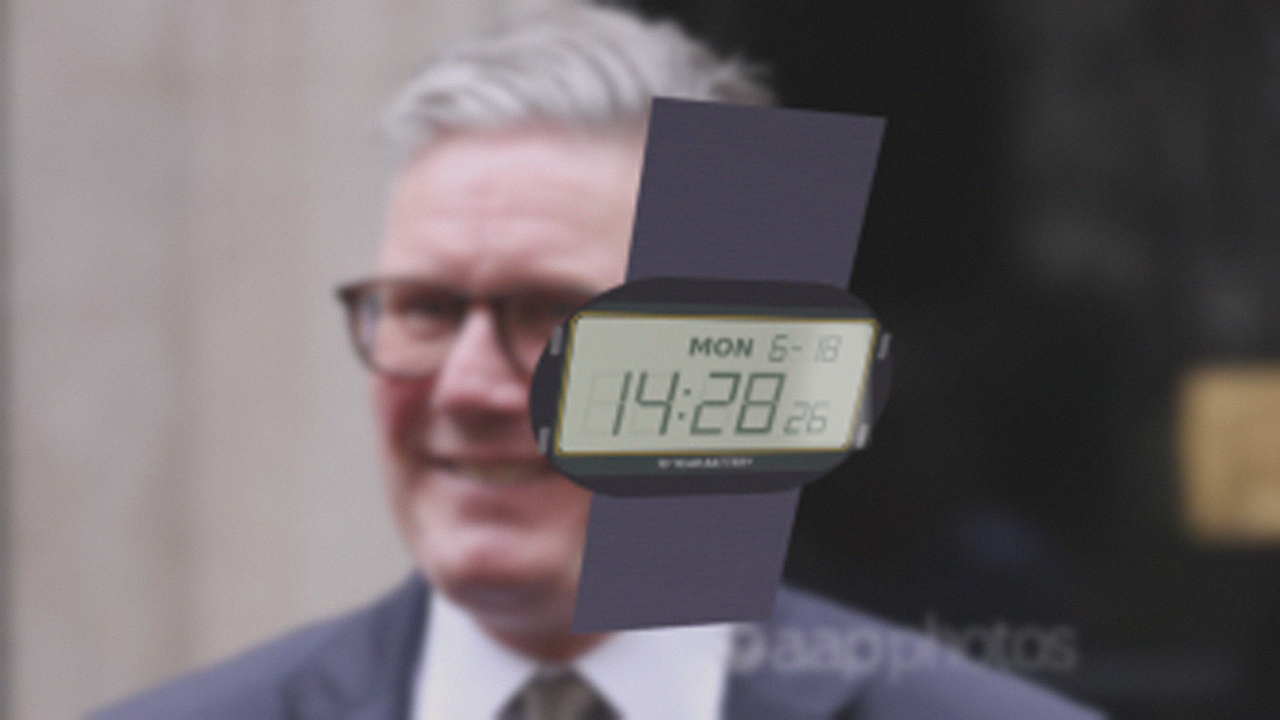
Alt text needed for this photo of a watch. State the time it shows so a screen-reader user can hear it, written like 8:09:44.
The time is 14:28:26
